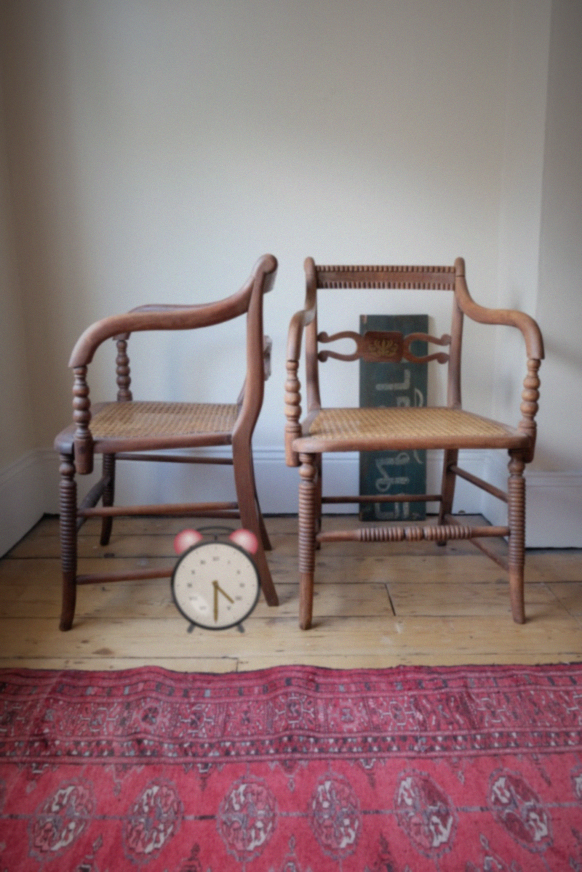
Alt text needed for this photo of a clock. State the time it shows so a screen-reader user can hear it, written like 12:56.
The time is 4:30
